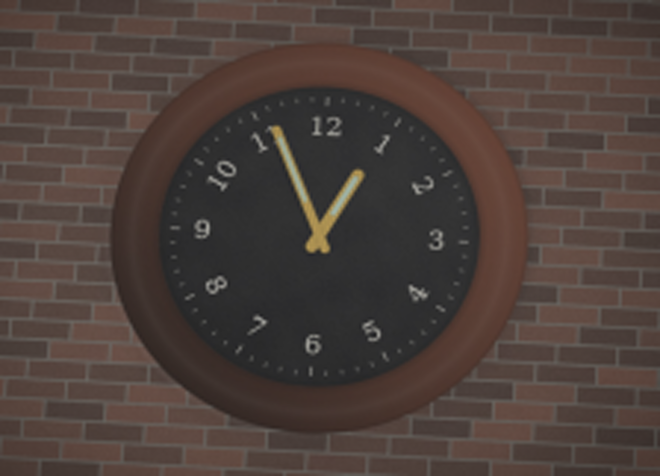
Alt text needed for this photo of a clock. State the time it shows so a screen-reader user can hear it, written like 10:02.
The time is 12:56
